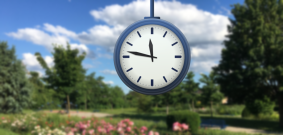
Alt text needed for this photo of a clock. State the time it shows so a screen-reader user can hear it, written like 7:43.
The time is 11:47
